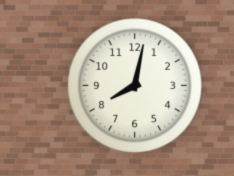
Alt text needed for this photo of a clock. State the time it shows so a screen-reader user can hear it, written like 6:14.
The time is 8:02
